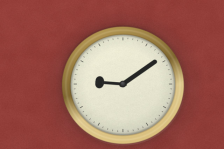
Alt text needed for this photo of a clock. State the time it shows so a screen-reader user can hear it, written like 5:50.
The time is 9:09
